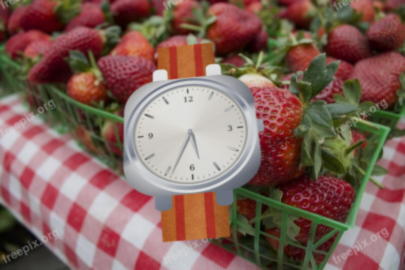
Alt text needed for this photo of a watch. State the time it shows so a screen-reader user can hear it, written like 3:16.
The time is 5:34
